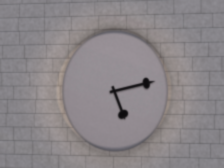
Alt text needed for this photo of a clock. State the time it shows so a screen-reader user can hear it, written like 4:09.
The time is 5:13
